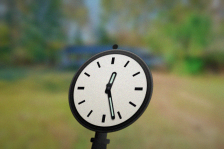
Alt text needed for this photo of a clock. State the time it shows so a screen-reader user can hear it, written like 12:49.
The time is 12:27
